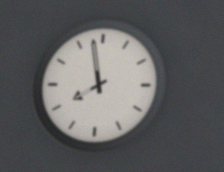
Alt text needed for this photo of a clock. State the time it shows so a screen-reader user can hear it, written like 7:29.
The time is 7:58
